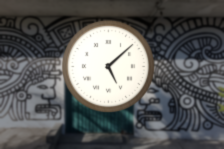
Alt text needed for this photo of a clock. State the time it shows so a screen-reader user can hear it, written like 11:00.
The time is 5:08
